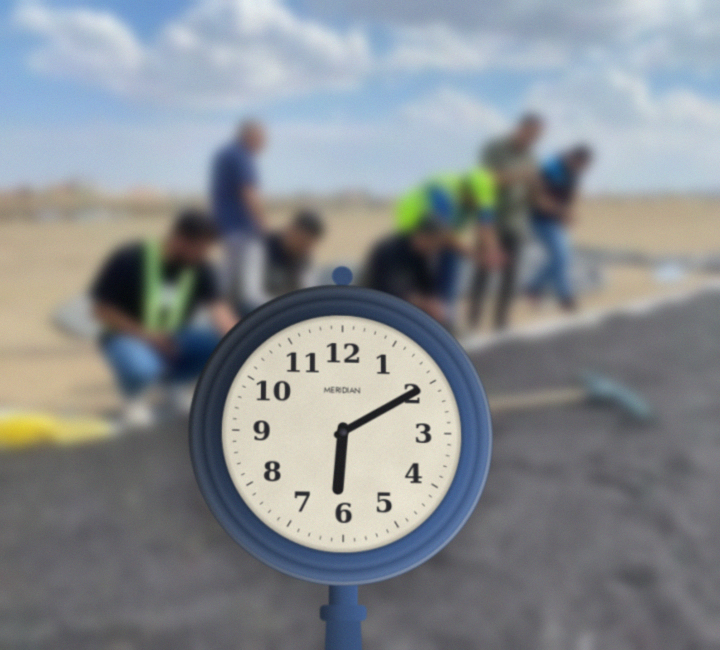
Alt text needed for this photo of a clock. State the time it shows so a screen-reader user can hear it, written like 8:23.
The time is 6:10
